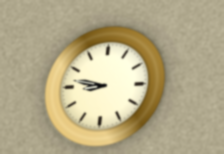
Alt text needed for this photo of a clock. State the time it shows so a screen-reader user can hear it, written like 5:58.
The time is 8:47
